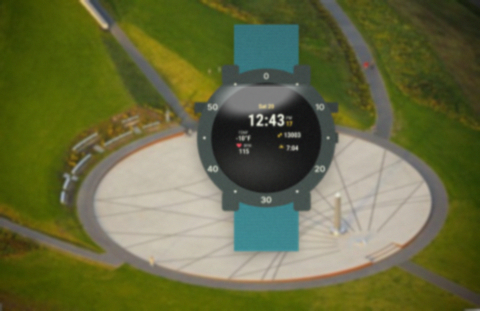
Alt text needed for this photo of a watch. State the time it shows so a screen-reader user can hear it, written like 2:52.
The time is 12:43
